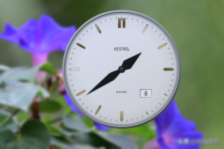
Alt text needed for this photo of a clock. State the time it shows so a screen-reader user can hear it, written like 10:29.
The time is 1:39
